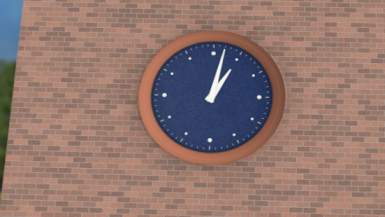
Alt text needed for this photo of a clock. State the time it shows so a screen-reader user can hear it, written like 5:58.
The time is 1:02
